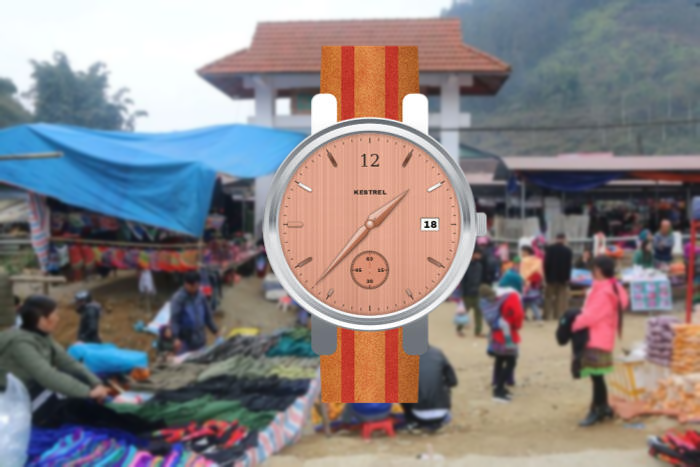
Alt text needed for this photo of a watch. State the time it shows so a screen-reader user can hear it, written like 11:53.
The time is 1:37
